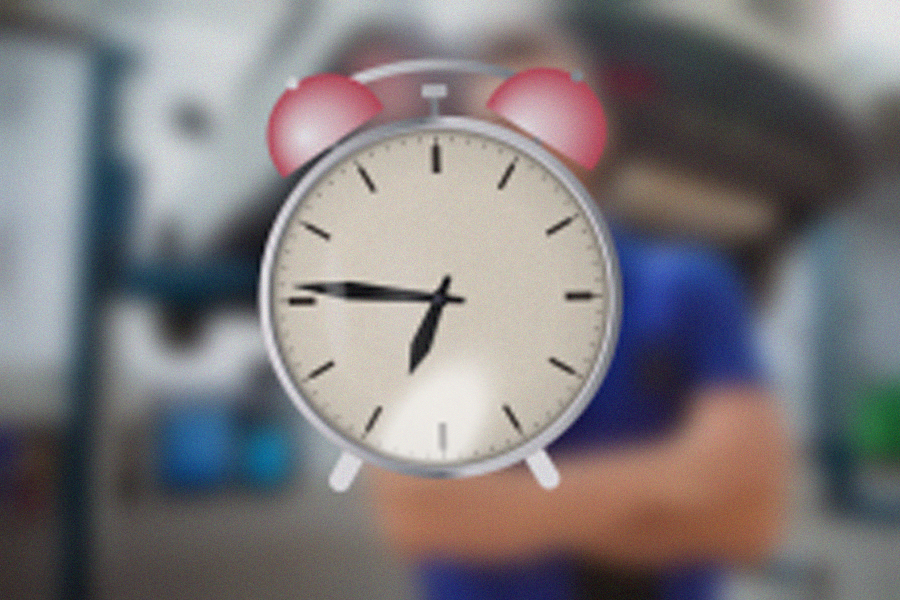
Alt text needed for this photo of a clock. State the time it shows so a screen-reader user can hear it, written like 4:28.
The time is 6:46
